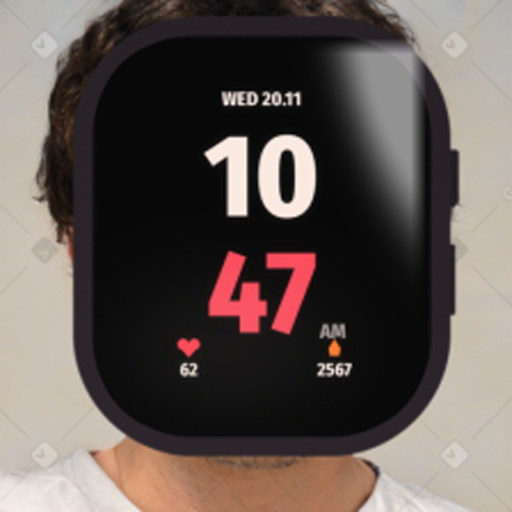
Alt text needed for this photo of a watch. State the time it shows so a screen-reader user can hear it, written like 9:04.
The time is 10:47
